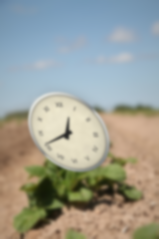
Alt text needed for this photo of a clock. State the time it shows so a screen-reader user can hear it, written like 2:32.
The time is 12:41
